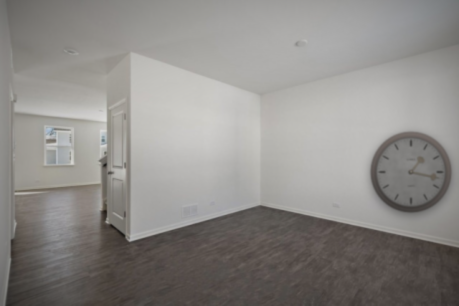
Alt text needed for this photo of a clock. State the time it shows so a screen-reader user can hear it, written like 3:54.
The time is 1:17
